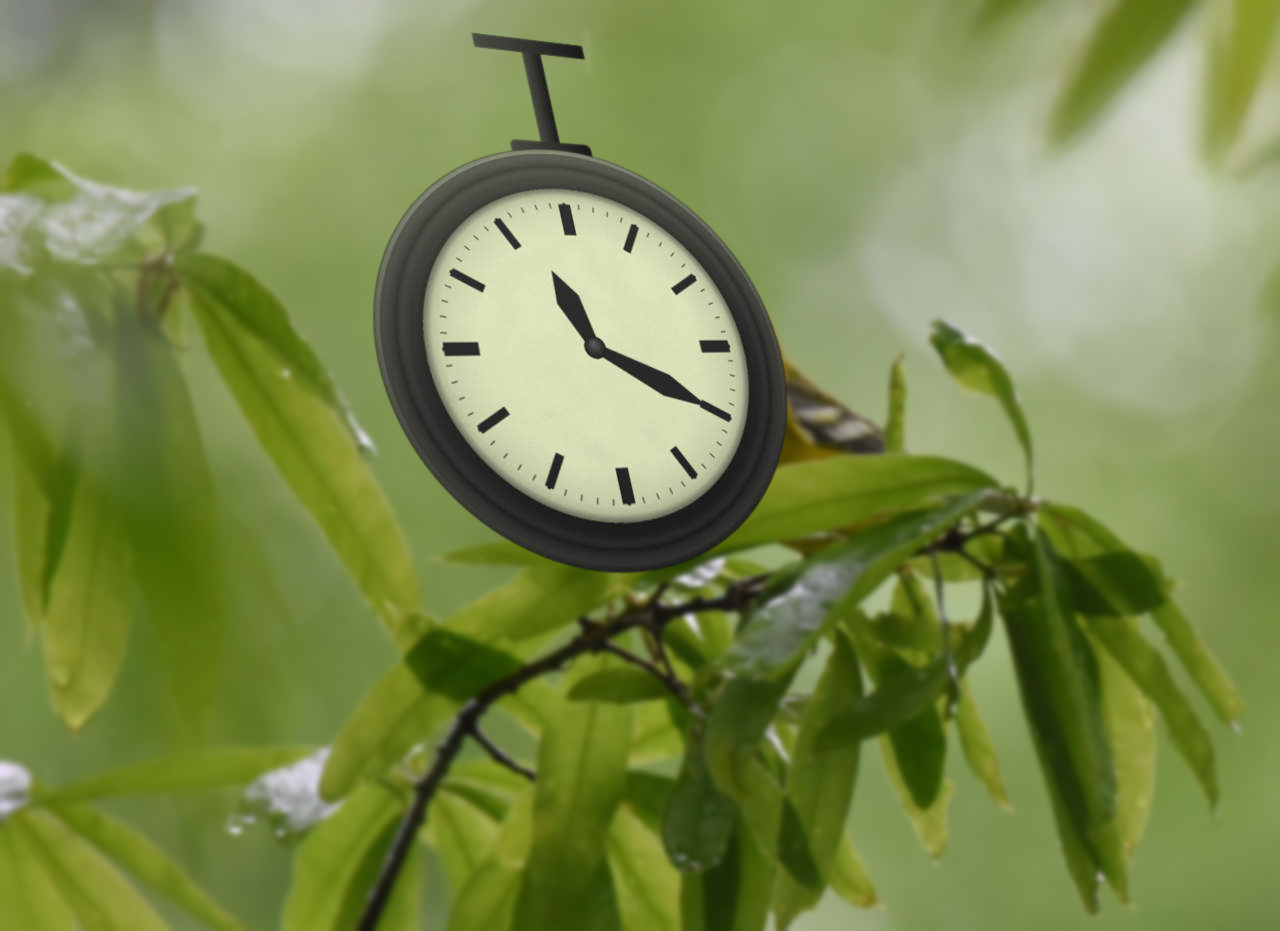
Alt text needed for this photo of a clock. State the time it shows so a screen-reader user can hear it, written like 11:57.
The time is 11:20
